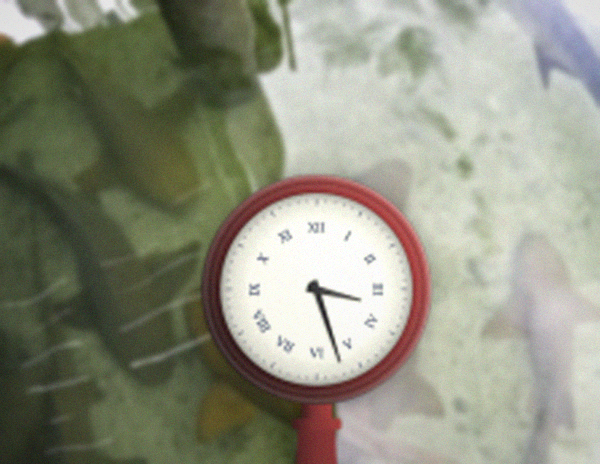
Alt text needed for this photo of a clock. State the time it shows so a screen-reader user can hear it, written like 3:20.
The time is 3:27
